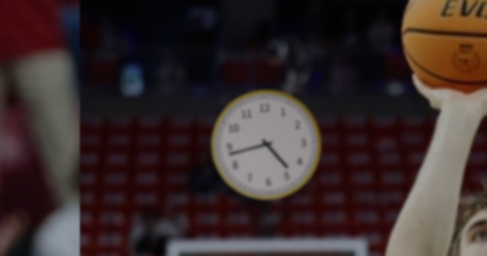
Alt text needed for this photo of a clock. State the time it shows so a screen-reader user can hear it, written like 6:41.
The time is 4:43
